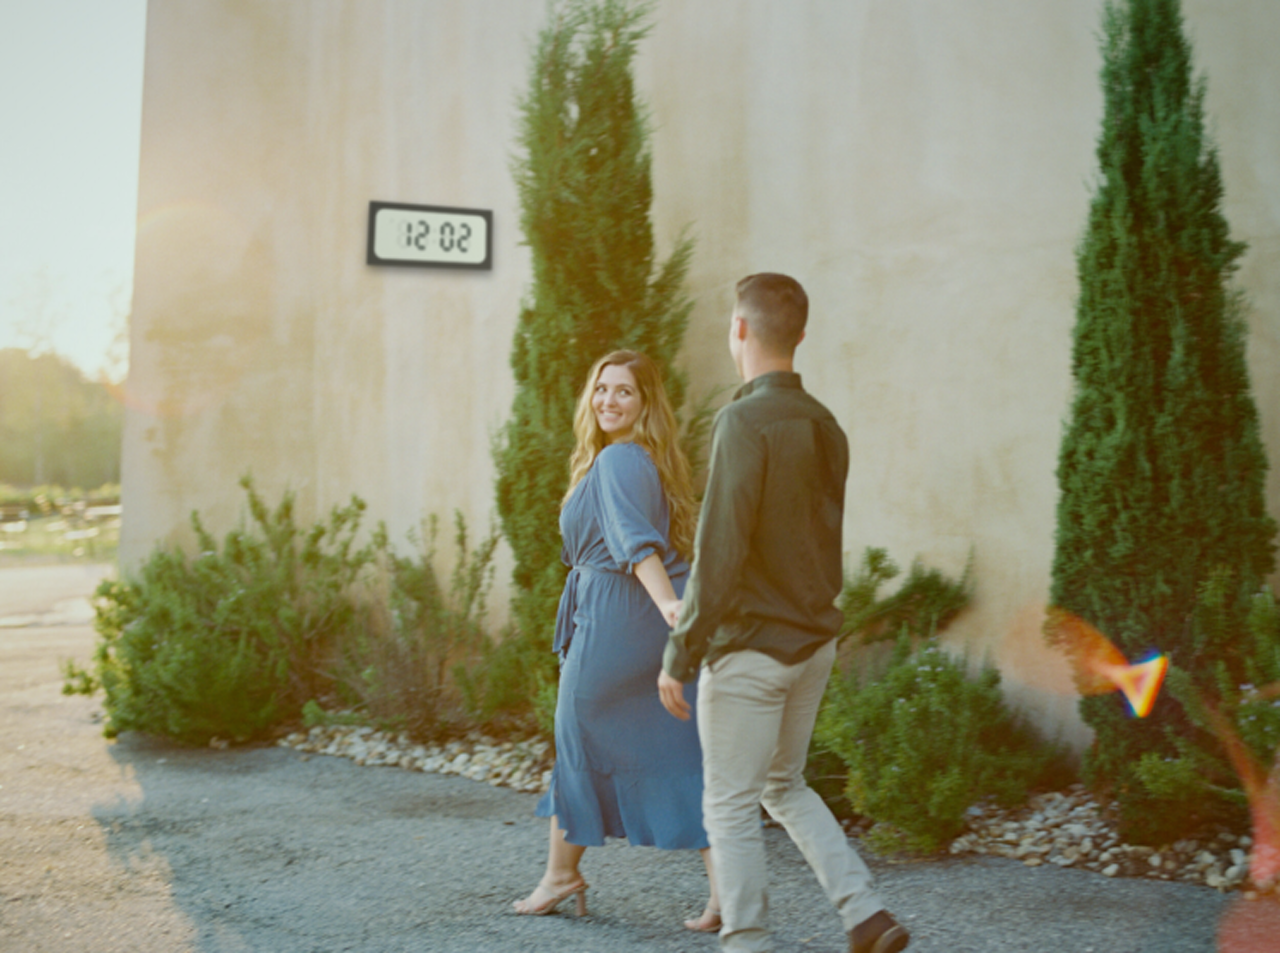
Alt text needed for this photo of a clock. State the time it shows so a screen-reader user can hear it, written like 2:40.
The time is 12:02
